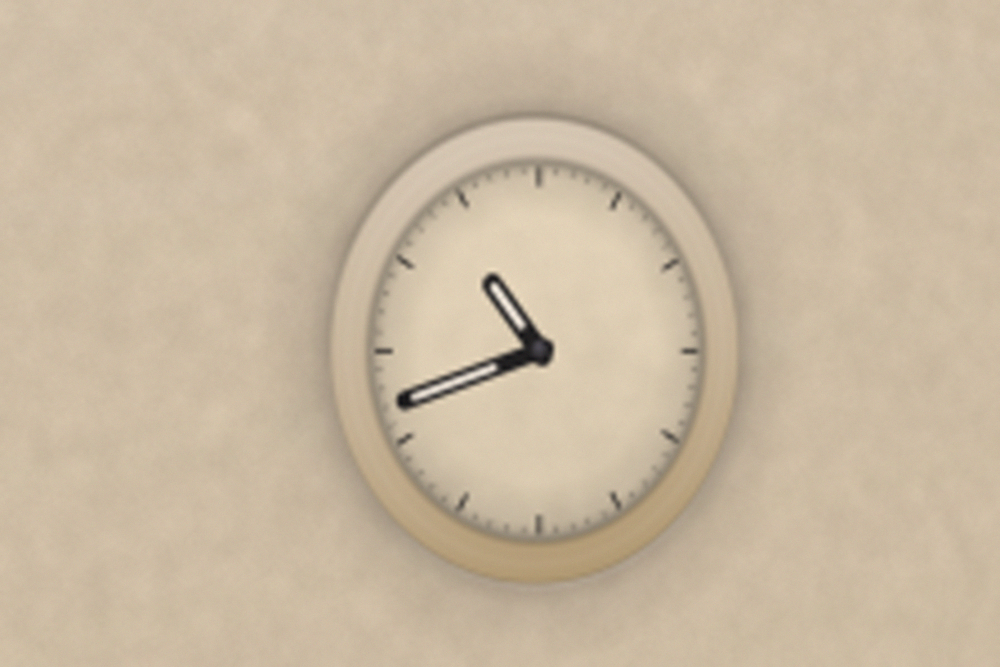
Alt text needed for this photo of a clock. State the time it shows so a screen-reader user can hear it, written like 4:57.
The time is 10:42
